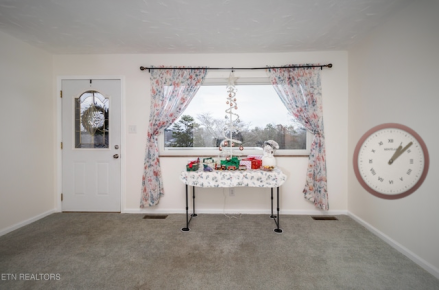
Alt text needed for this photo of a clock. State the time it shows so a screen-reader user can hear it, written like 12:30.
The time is 1:08
